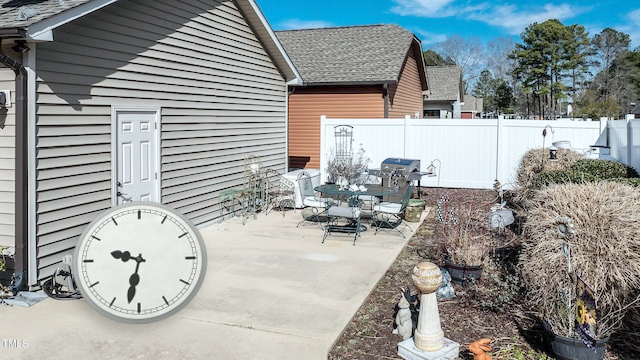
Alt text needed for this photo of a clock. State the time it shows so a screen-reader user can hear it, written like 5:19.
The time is 9:32
